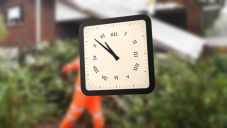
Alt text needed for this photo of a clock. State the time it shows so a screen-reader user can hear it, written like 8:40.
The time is 10:52
